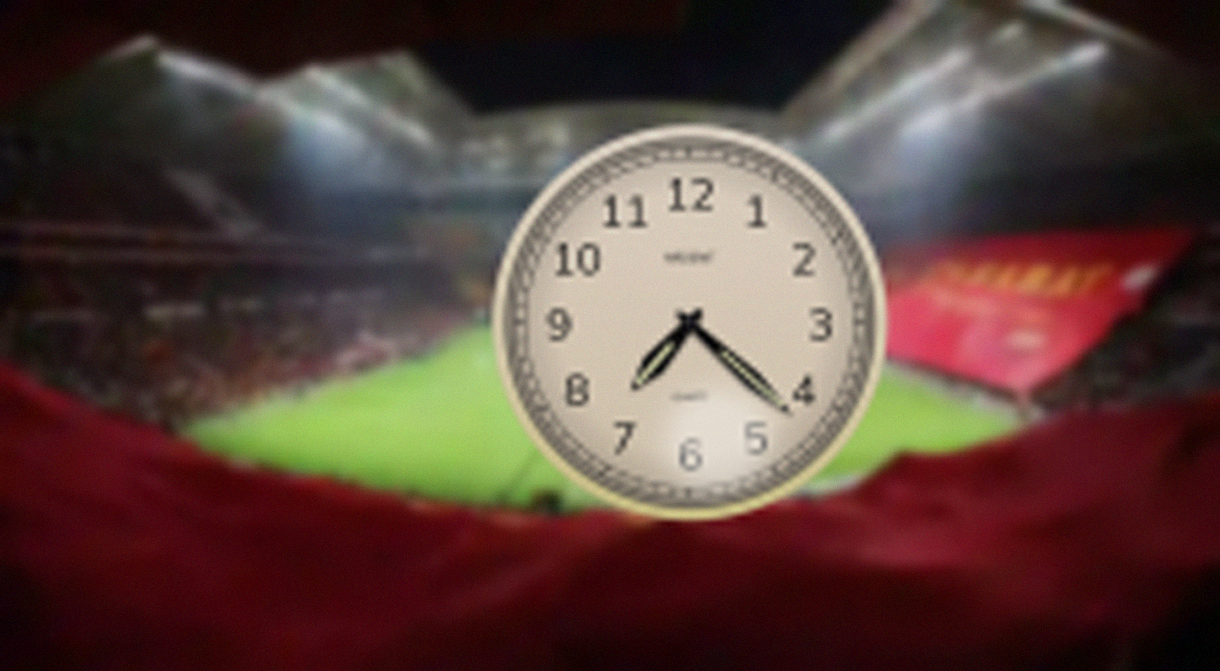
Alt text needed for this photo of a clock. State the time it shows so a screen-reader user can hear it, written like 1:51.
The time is 7:22
